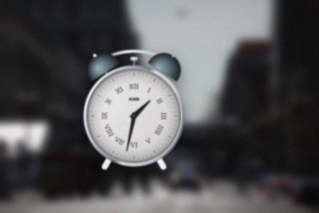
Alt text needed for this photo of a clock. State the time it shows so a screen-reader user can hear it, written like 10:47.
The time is 1:32
